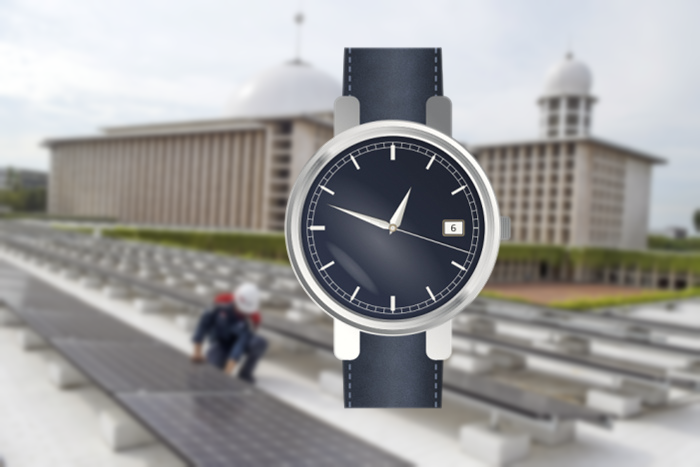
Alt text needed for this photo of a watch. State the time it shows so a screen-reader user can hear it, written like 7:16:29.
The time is 12:48:18
